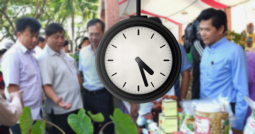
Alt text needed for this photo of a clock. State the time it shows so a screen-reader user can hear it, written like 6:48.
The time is 4:27
